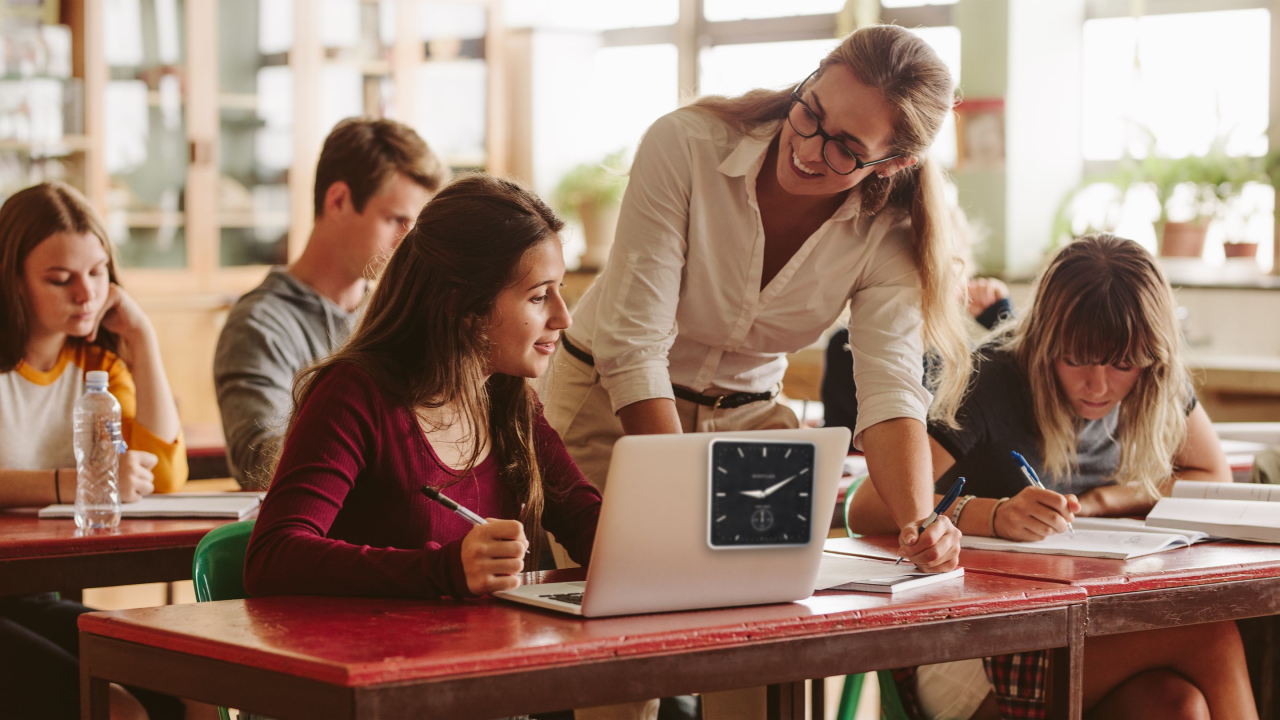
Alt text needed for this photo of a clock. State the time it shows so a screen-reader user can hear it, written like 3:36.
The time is 9:10
